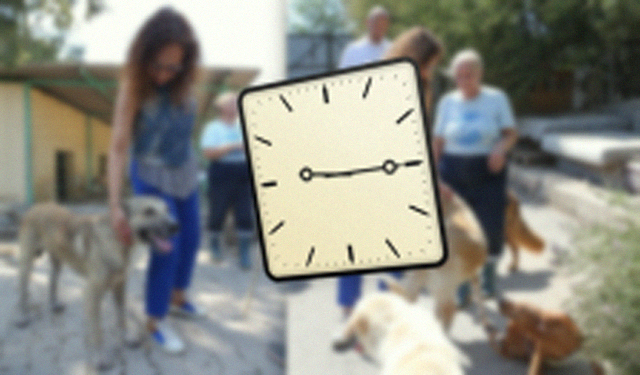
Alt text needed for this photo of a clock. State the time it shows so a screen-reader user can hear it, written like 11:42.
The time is 9:15
